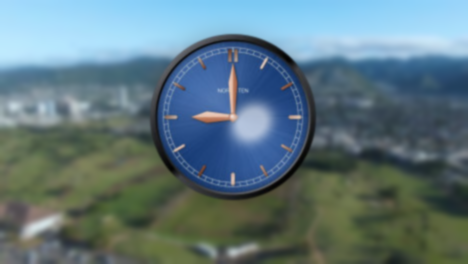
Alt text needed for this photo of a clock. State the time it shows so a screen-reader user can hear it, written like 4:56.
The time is 9:00
